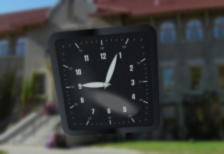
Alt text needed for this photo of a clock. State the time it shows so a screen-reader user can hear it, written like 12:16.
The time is 9:04
